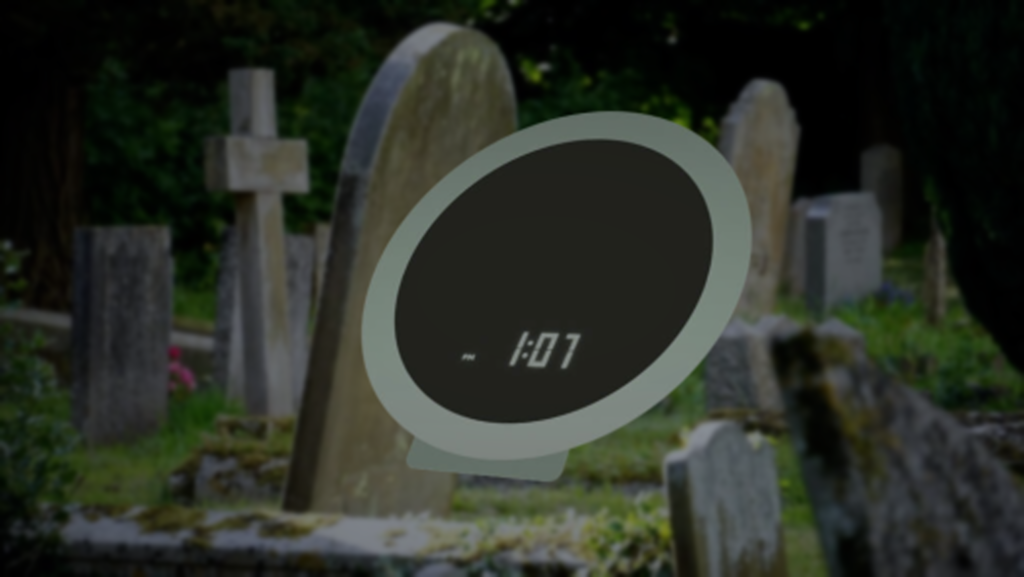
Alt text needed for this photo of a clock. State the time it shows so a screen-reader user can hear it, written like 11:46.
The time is 1:07
